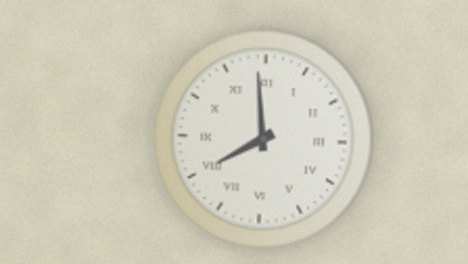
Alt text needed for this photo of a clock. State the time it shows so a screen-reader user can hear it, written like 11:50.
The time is 7:59
